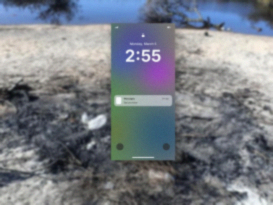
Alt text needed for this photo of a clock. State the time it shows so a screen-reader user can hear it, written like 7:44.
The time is 2:55
